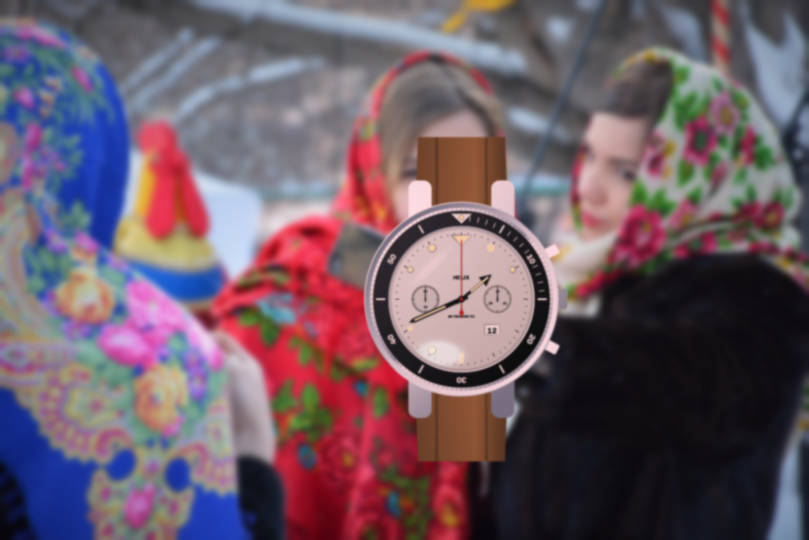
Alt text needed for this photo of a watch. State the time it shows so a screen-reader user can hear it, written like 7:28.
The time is 1:41
